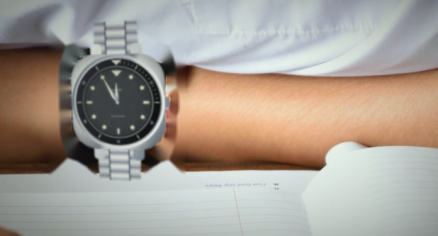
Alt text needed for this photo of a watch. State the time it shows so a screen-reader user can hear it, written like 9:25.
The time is 11:55
